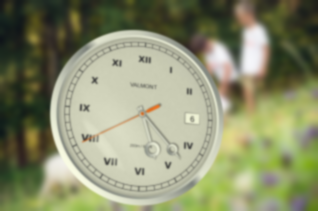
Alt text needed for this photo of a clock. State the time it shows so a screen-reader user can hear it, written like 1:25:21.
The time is 5:22:40
